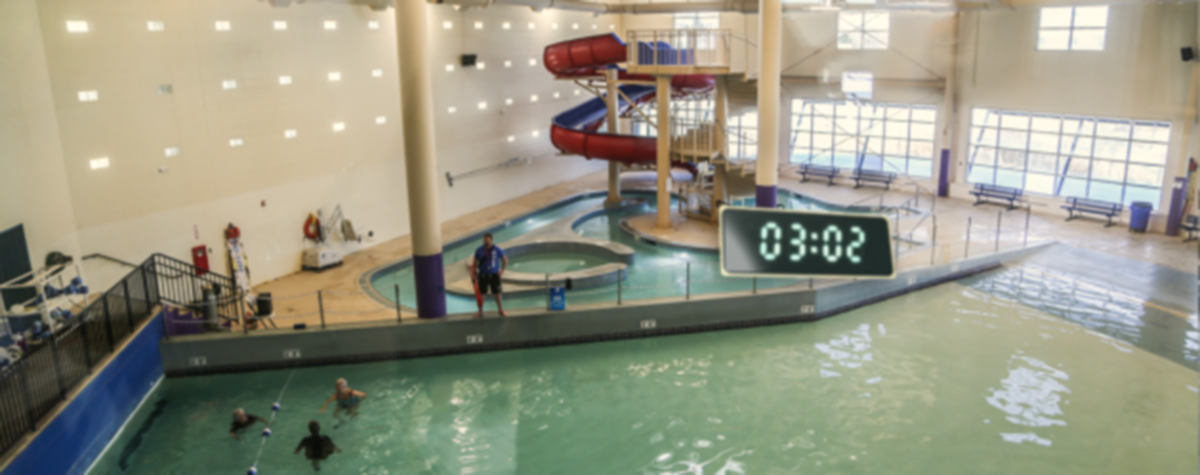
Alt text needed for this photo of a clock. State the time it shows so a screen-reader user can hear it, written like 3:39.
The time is 3:02
